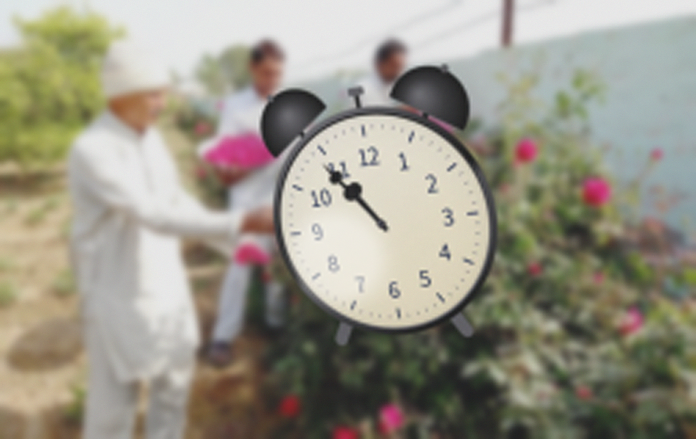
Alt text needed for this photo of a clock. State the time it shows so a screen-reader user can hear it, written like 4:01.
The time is 10:54
